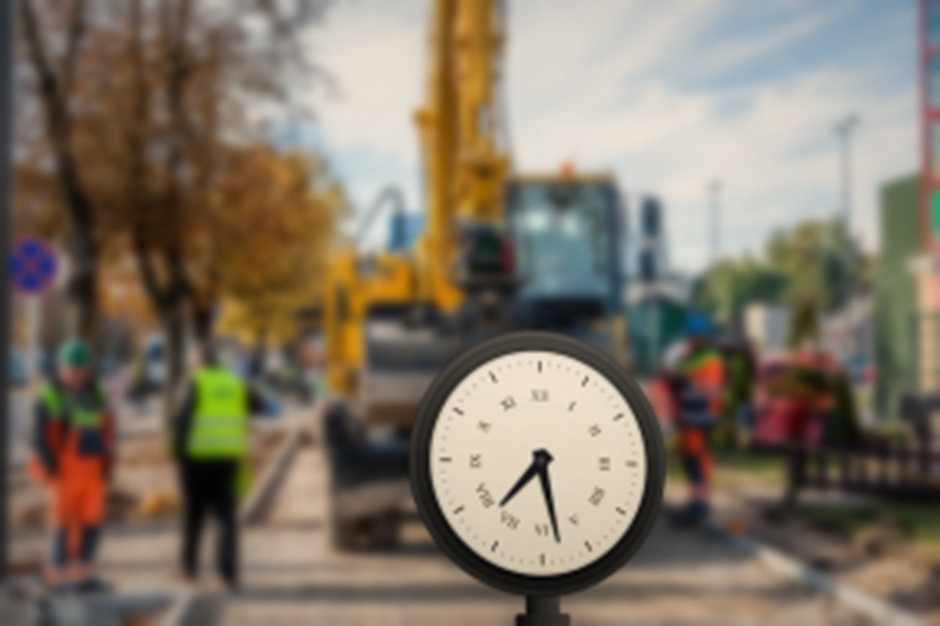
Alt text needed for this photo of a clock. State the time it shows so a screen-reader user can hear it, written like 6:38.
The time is 7:28
